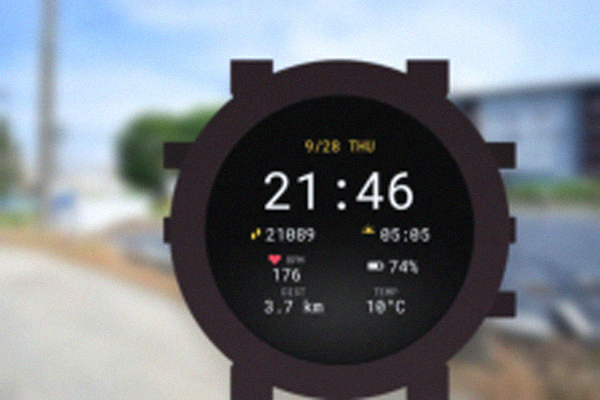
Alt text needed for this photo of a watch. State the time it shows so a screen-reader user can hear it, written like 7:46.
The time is 21:46
